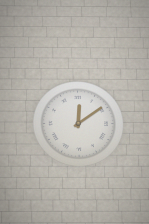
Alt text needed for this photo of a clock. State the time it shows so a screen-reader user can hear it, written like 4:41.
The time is 12:09
